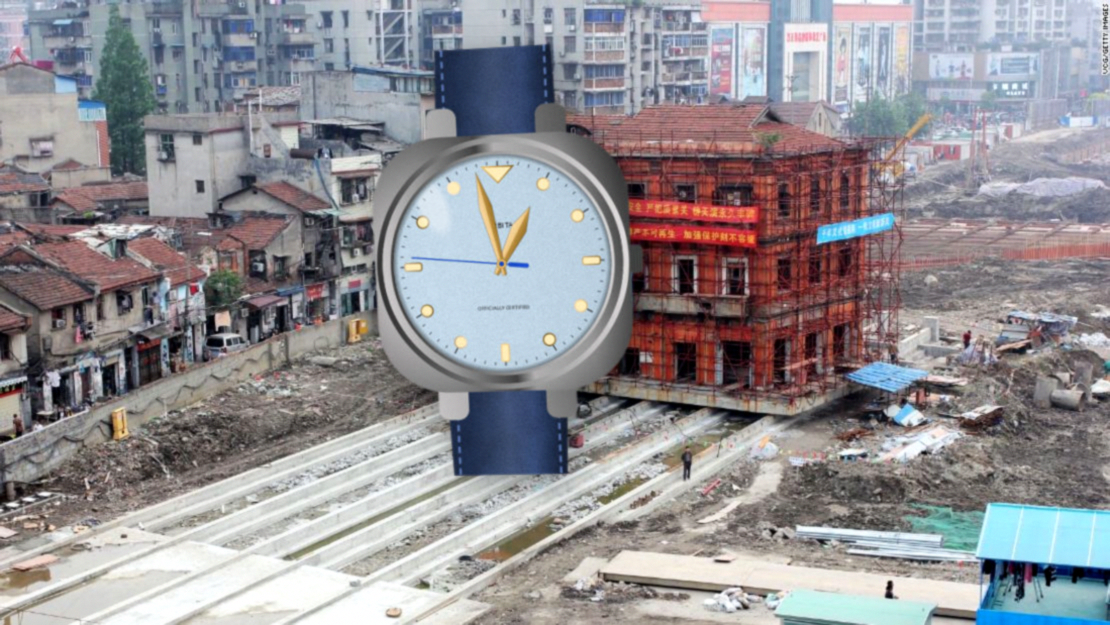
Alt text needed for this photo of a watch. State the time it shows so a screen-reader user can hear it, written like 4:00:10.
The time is 12:57:46
